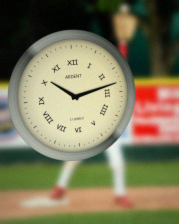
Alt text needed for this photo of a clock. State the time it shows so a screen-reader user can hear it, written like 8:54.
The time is 10:13
